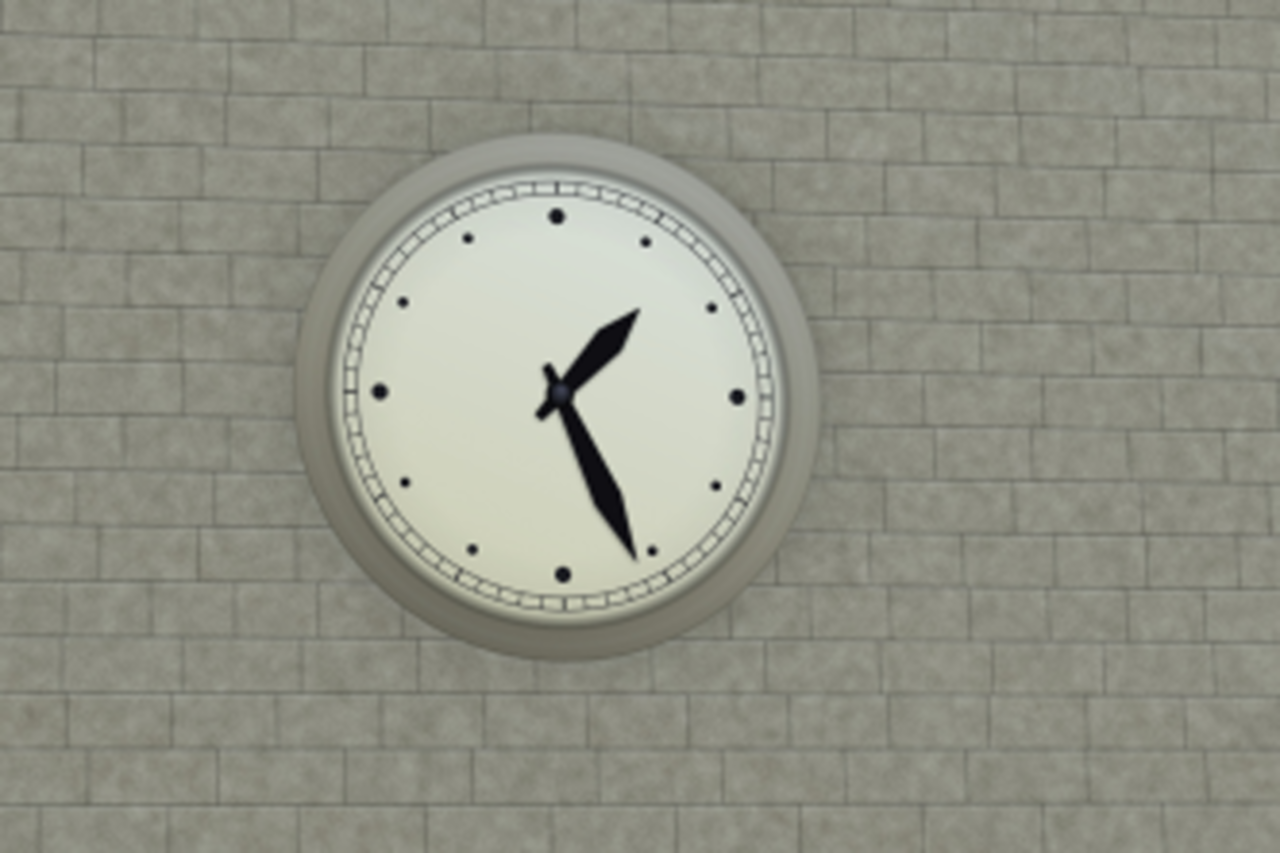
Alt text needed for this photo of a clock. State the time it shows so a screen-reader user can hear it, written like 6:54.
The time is 1:26
